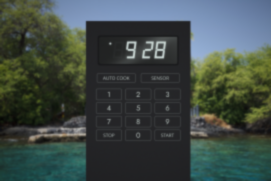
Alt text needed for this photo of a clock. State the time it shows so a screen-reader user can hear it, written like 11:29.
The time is 9:28
